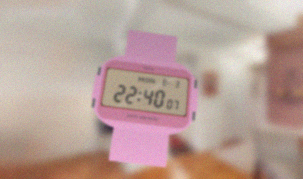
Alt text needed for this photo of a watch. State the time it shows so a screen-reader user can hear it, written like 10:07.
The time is 22:40
